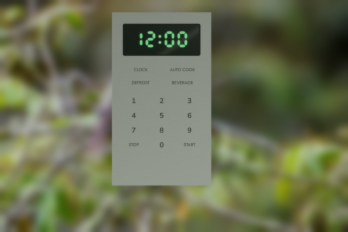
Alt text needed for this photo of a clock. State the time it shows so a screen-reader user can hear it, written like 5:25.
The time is 12:00
